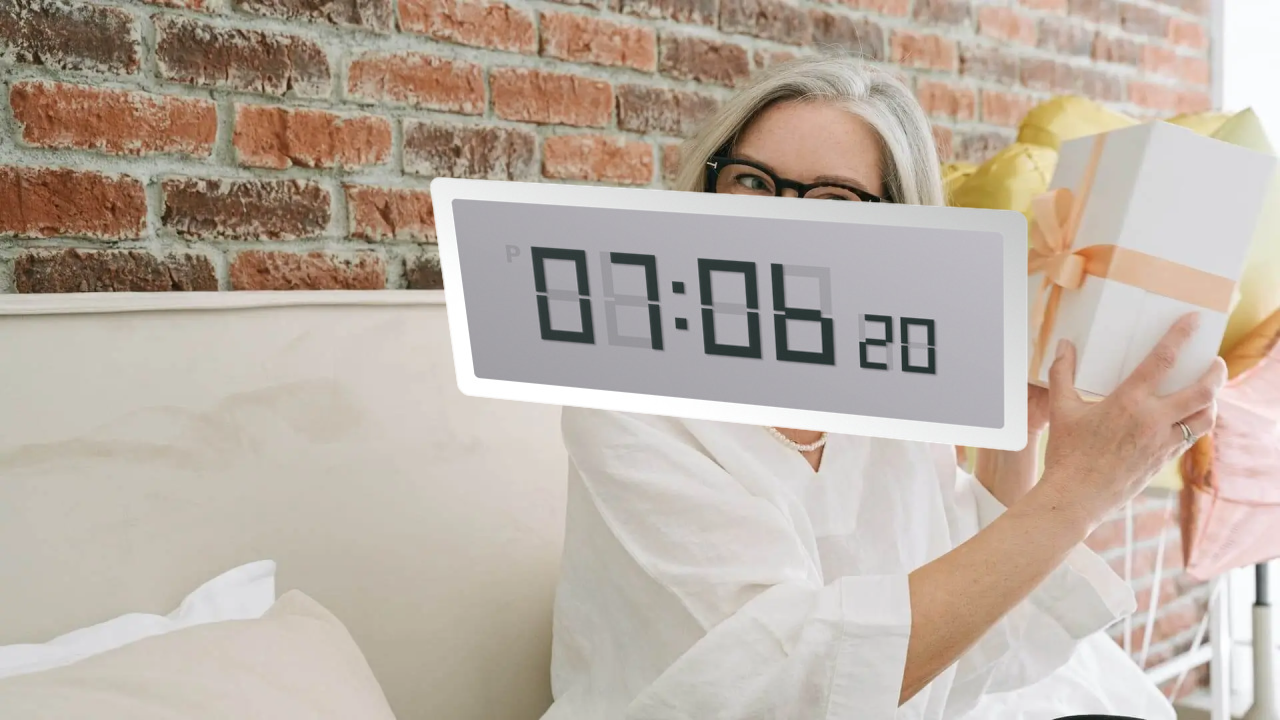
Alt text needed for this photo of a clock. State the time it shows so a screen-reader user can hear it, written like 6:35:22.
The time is 7:06:20
